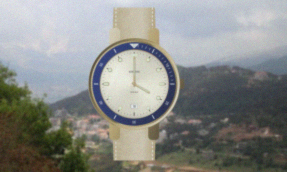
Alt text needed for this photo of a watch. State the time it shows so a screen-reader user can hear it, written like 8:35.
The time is 4:00
